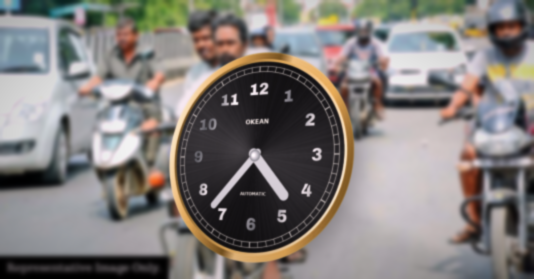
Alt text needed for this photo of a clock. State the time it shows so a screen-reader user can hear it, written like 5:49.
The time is 4:37
